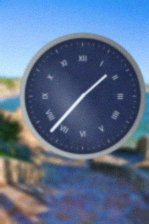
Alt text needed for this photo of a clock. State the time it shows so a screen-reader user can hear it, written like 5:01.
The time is 1:37
